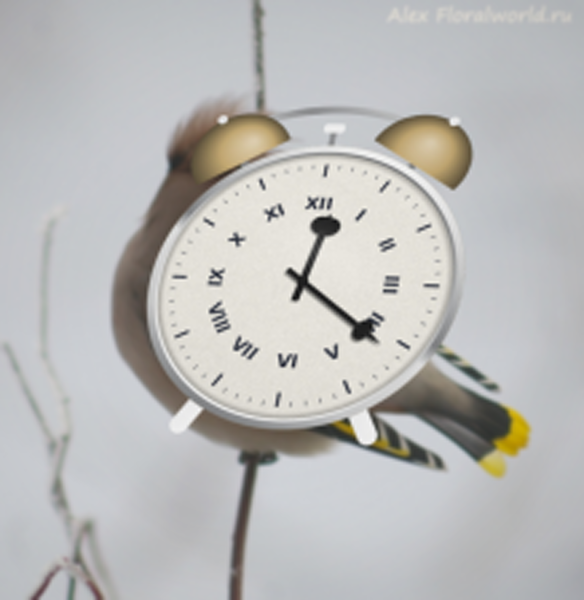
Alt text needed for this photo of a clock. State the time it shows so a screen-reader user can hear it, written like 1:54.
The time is 12:21
